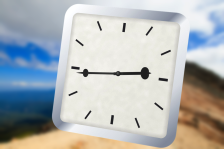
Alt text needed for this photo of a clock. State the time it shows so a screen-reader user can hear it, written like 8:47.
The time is 2:44
